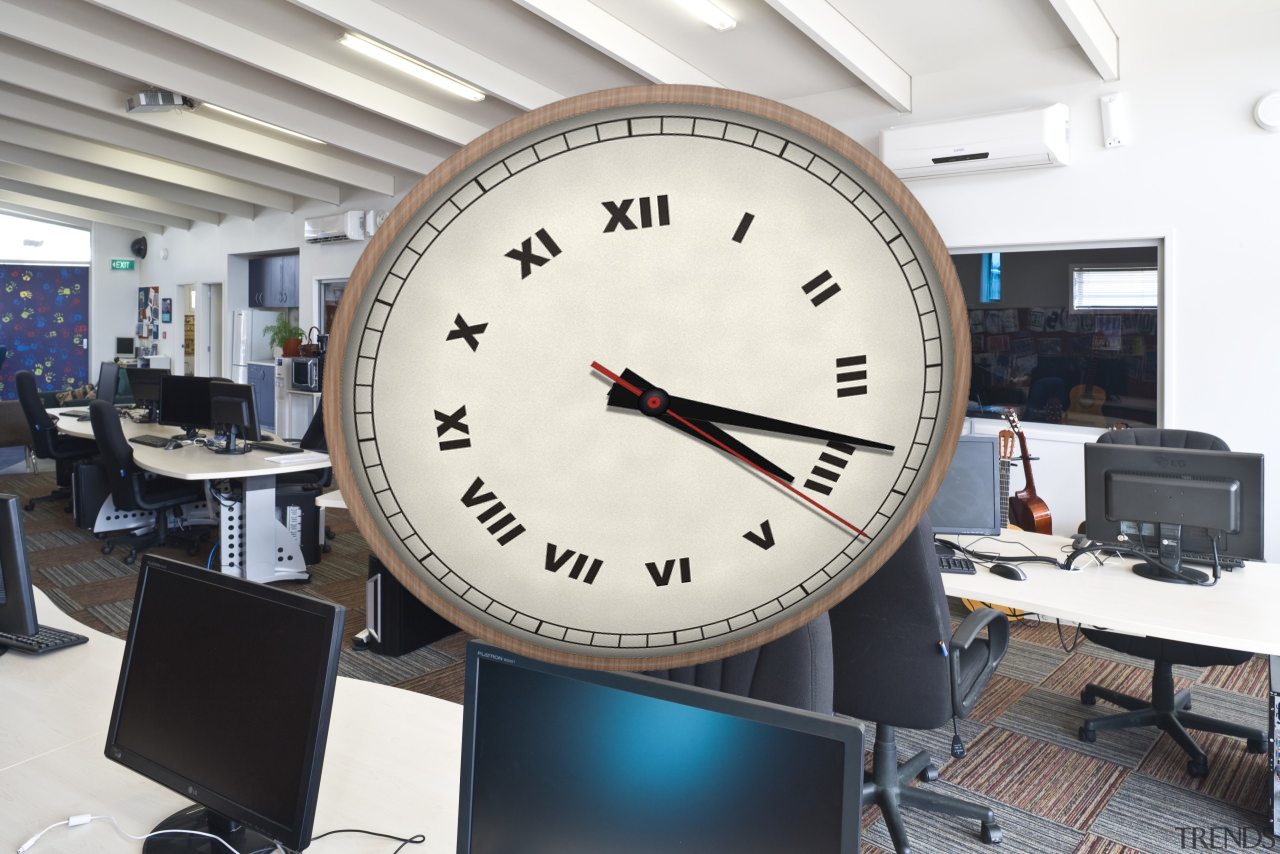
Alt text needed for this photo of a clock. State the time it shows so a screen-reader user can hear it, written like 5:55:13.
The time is 4:18:22
